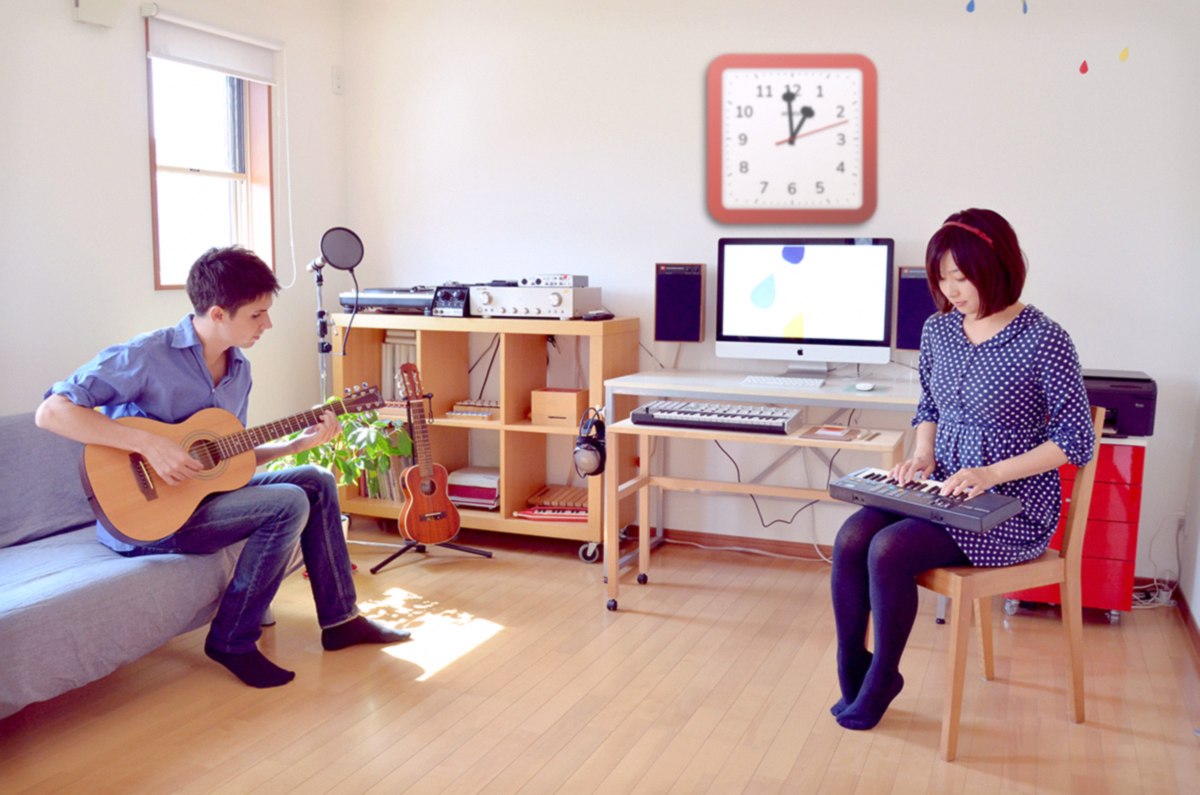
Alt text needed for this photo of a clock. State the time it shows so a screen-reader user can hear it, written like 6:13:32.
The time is 12:59:12
